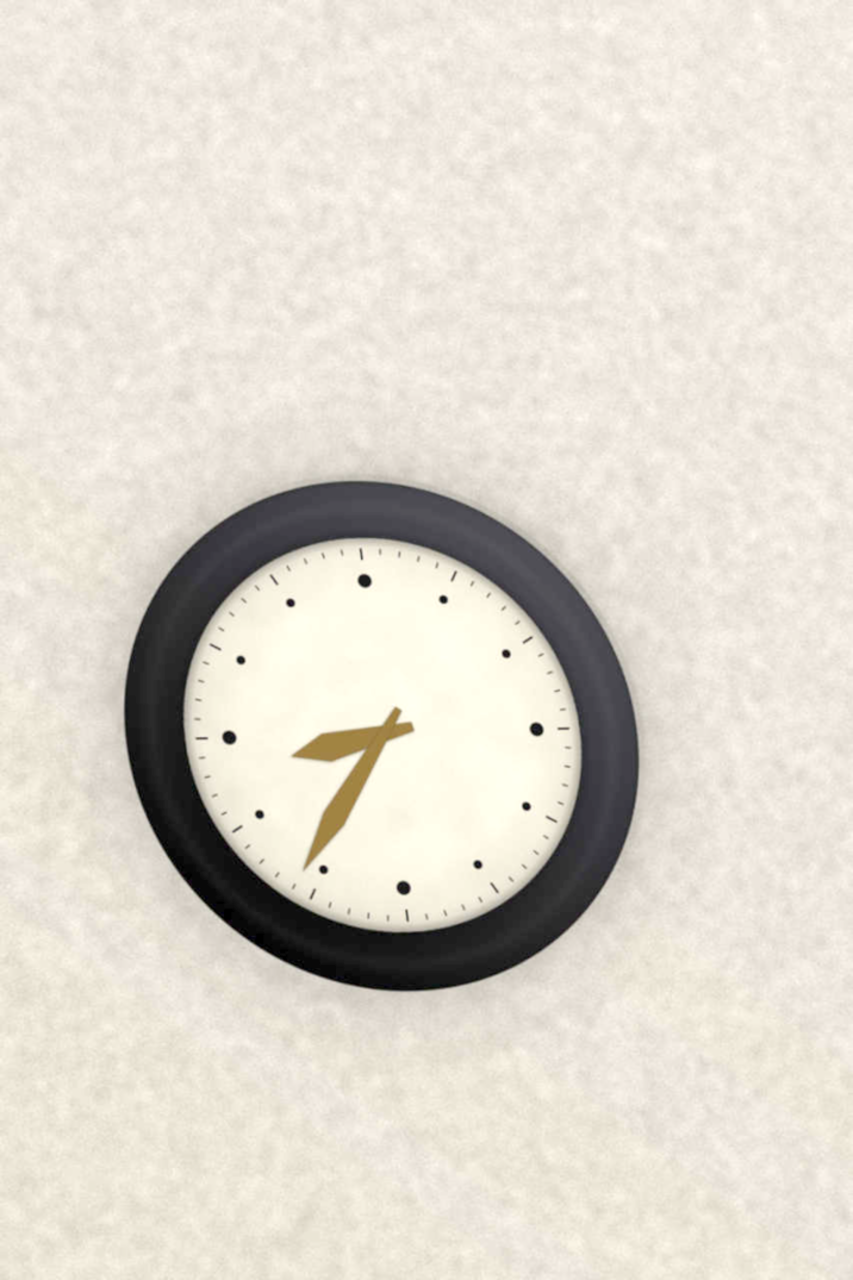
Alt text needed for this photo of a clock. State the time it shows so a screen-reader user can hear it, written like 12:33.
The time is 8:36
